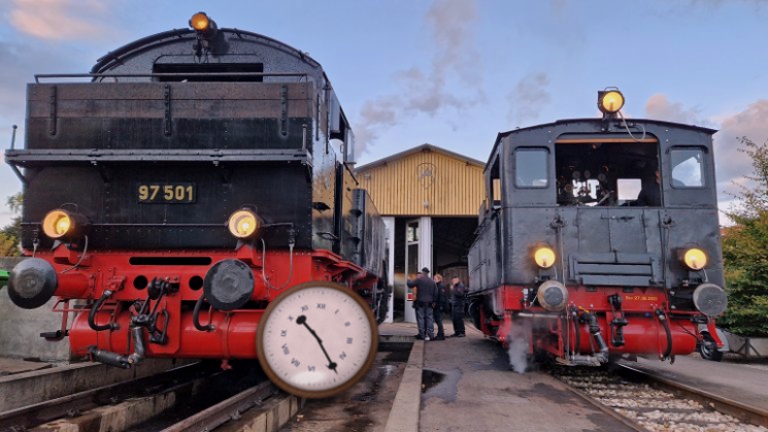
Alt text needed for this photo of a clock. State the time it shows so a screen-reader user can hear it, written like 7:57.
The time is 10:24
